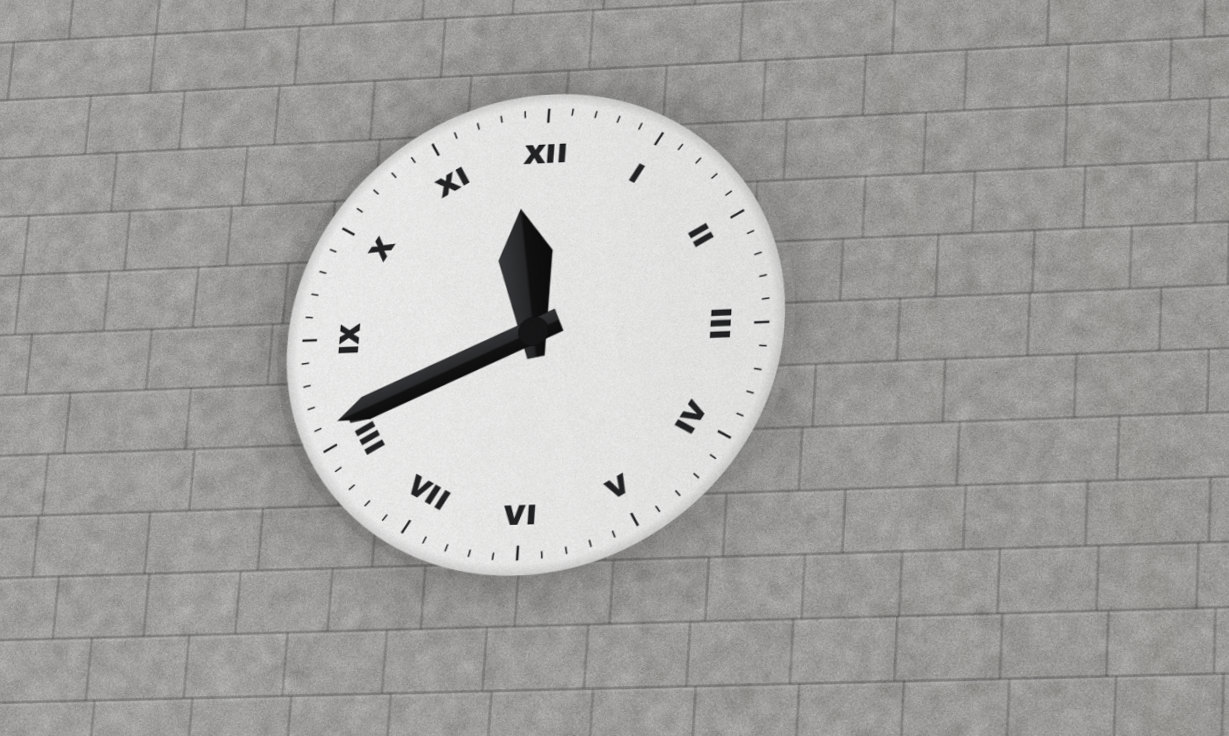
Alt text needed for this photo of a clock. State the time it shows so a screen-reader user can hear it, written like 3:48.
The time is 11:41
